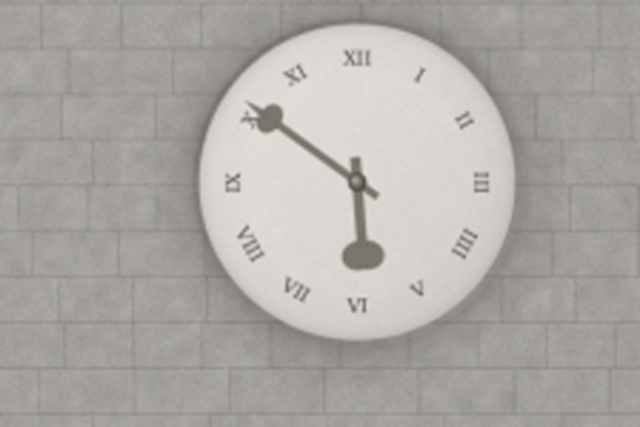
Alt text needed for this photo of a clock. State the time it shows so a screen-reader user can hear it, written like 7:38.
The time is 5:51
